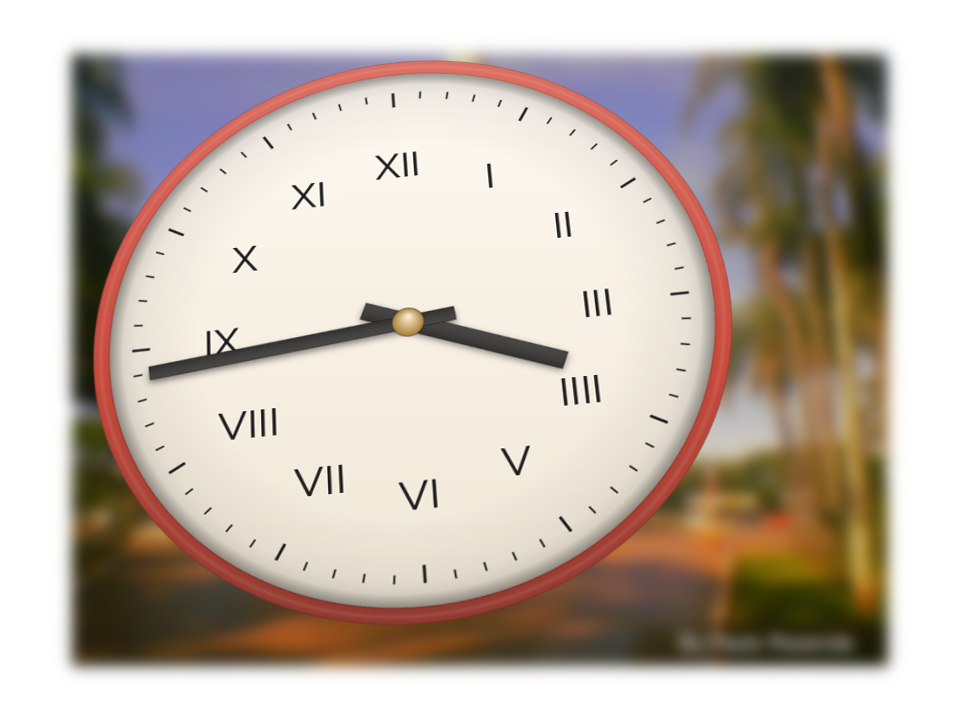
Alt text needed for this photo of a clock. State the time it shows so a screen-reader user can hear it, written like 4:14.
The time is 3:44
